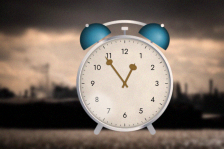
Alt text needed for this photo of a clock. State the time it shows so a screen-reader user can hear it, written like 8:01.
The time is 12:54
